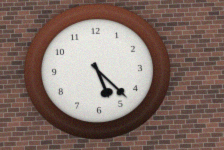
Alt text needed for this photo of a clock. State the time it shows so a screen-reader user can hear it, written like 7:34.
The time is 5:23
